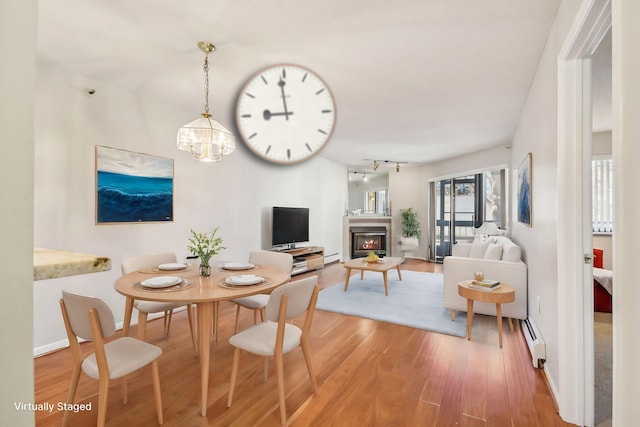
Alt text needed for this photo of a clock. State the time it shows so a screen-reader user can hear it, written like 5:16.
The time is 8:59
